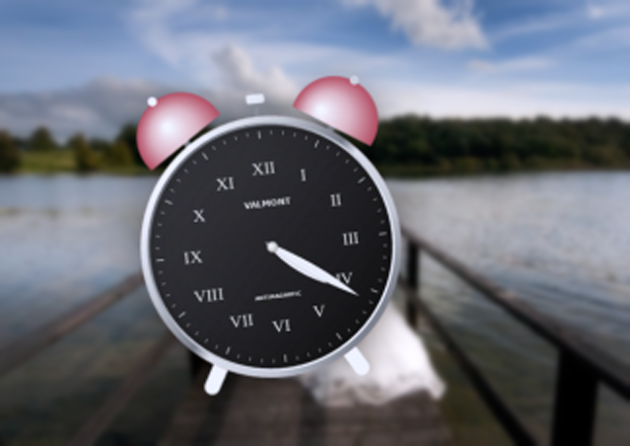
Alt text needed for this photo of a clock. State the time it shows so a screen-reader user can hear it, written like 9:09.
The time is 4:21
